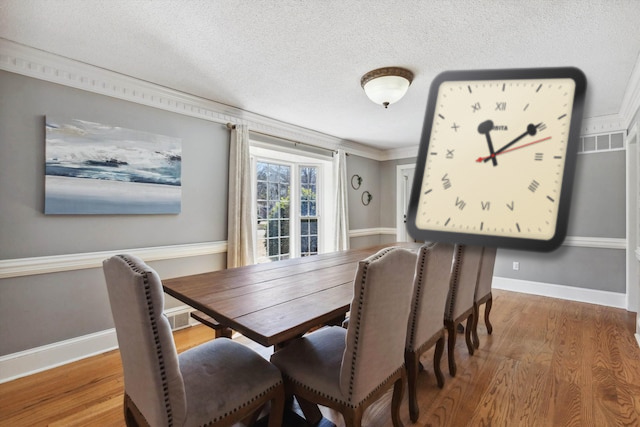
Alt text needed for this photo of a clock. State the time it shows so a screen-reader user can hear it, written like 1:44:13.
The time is 11:09:12
